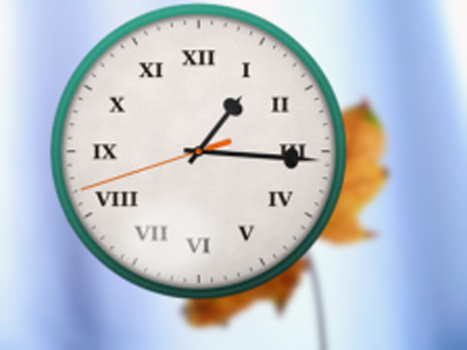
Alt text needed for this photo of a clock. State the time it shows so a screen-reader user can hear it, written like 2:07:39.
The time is 1:15:42
